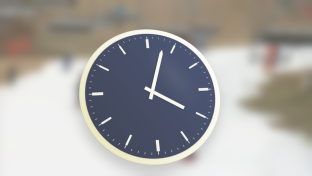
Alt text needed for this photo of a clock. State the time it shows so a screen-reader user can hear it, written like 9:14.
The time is 4:03
